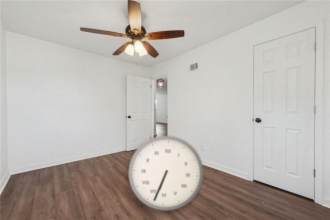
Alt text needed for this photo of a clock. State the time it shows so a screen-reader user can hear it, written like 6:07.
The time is 6:33
